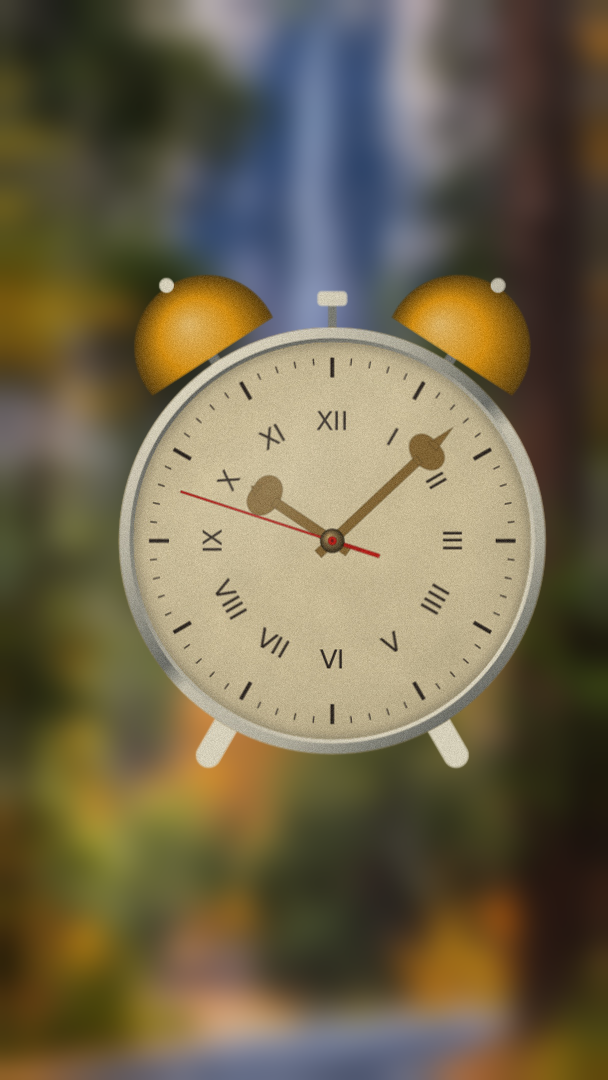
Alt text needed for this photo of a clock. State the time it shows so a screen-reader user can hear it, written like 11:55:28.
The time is 10:07:48
